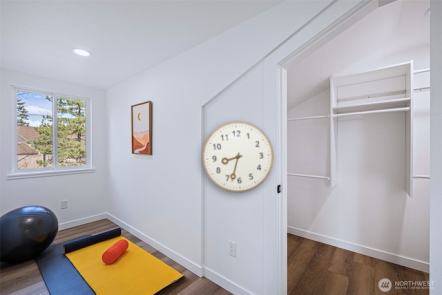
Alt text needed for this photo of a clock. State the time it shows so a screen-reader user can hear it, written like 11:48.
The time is 8:33
